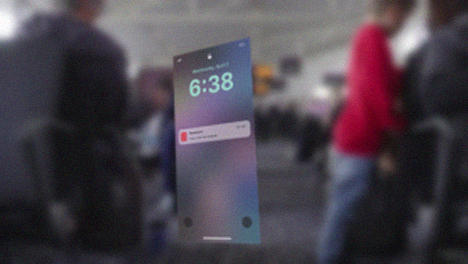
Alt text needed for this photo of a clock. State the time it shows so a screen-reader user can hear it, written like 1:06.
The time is 6:38
